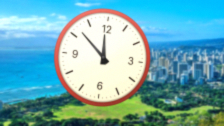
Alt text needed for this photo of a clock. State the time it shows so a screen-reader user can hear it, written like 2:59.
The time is 11:52
